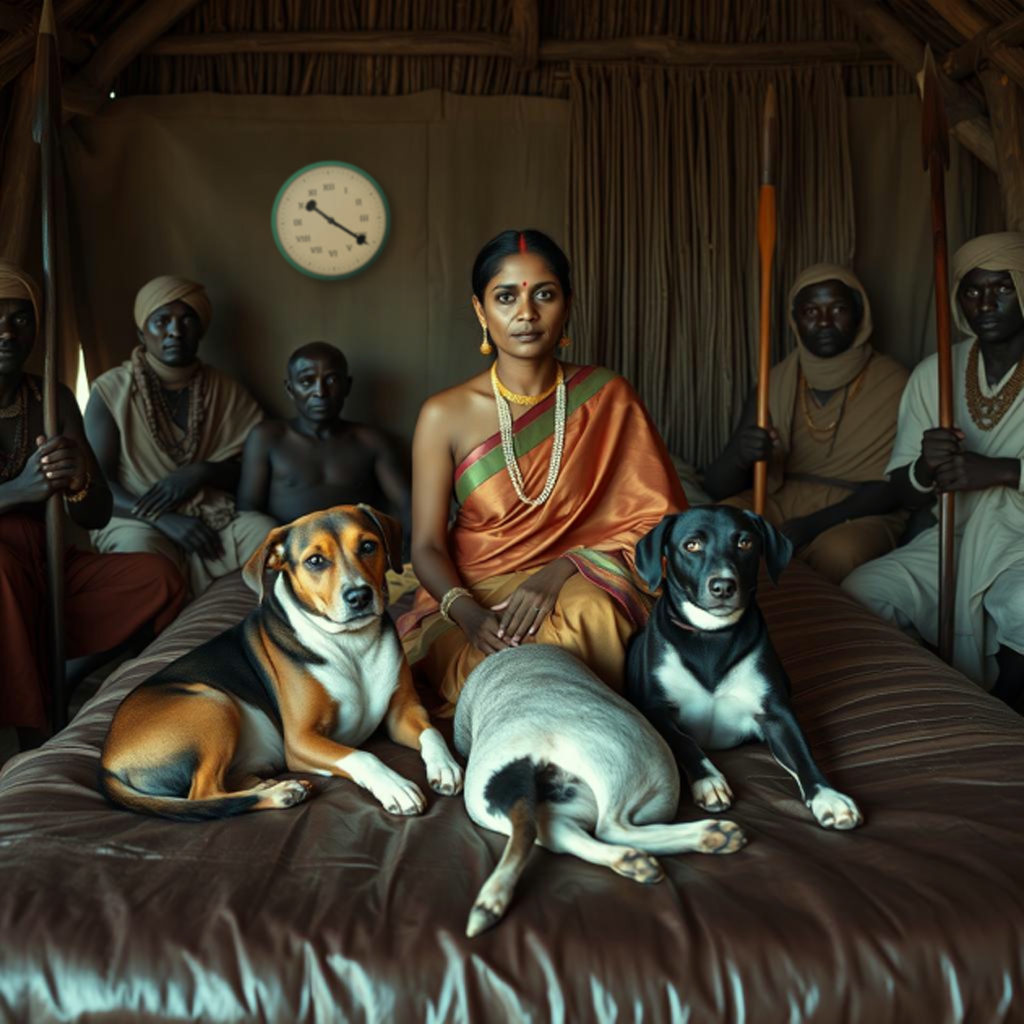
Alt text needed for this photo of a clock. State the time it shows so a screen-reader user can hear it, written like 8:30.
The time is 10:21
